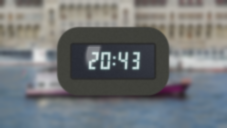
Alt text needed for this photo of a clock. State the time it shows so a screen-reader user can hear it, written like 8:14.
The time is 20:43
